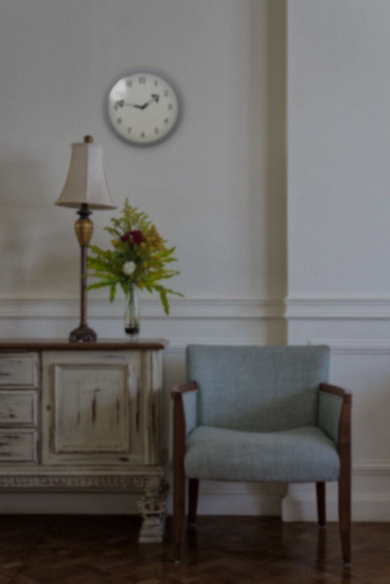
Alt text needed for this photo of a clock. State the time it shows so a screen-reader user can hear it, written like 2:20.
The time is 1:47
